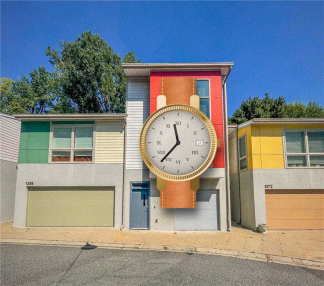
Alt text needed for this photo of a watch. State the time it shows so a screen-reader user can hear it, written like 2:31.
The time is 11:37
